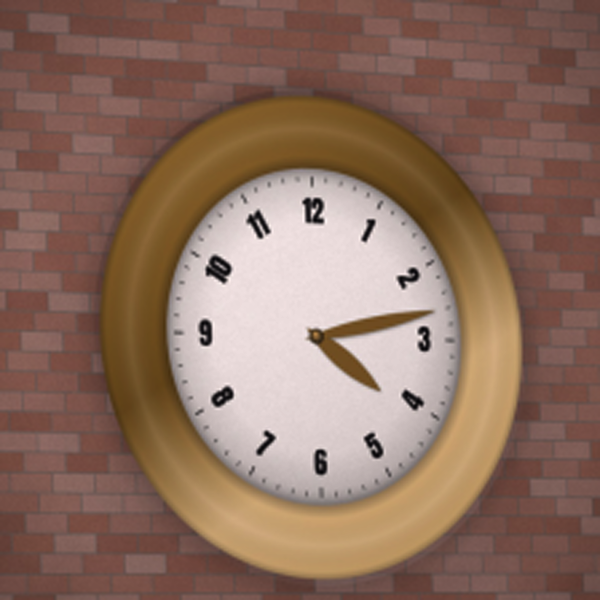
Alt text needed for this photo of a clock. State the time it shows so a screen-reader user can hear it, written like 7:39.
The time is 4:13
